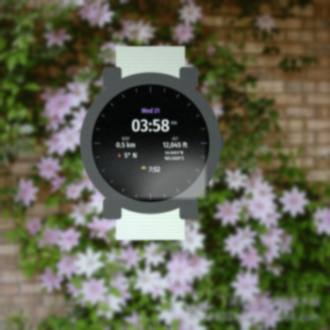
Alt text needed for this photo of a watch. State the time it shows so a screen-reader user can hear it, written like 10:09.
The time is 3:58
